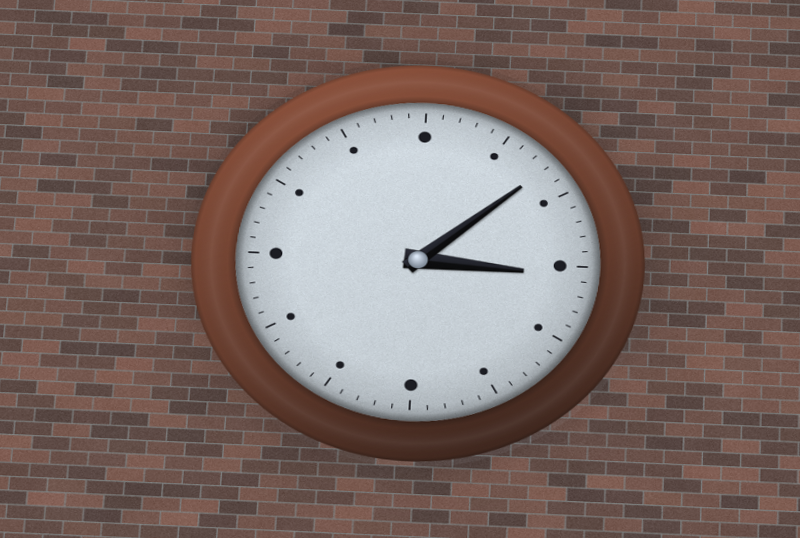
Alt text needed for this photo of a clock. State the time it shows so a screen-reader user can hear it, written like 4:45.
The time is 3:08
